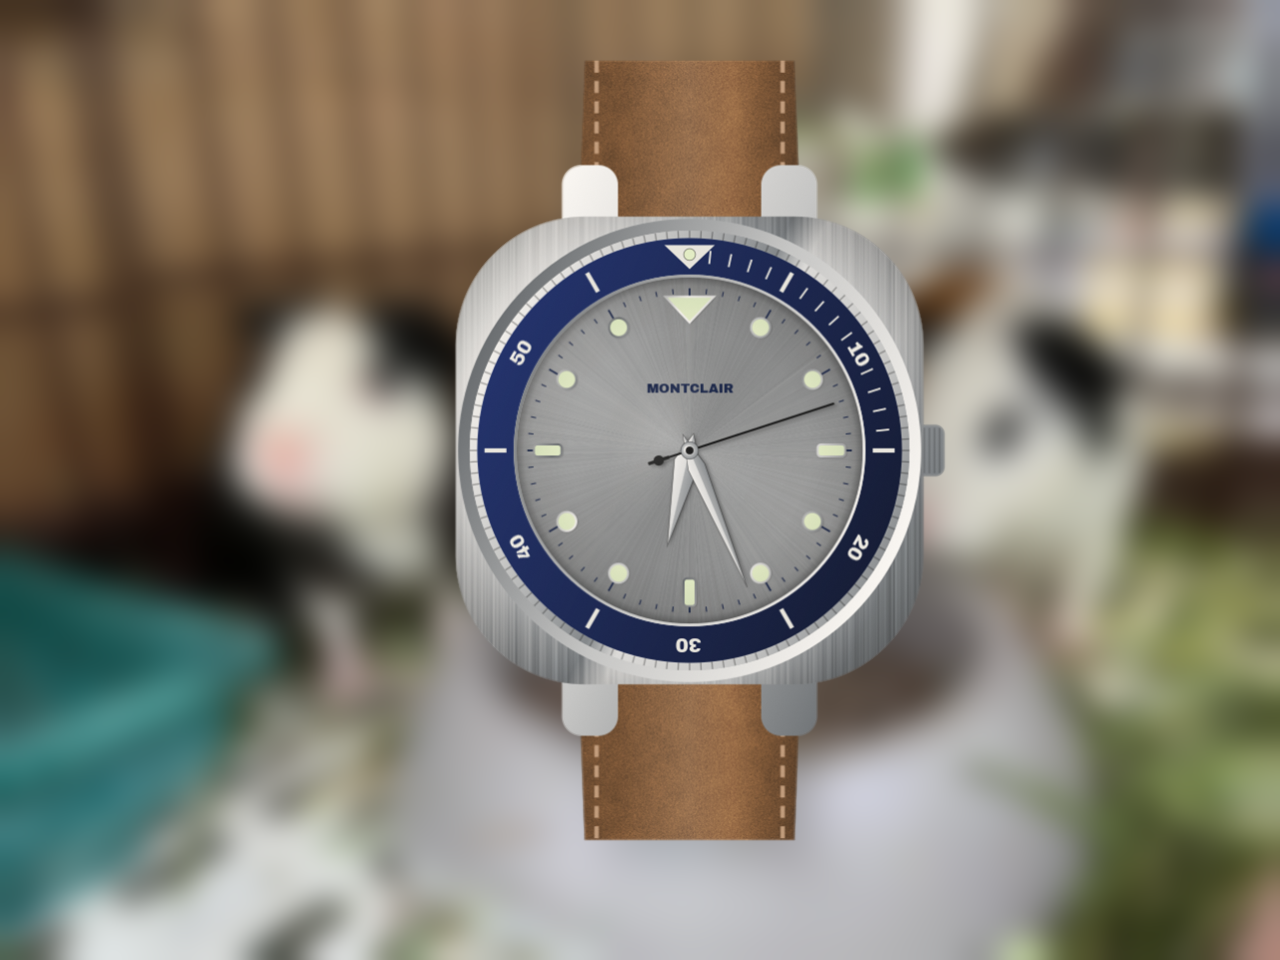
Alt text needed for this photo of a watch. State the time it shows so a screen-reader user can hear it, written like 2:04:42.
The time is 6:26:12
